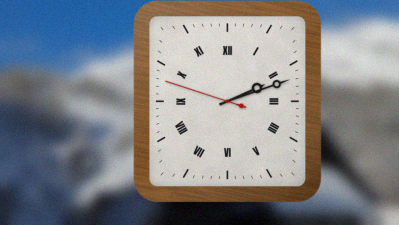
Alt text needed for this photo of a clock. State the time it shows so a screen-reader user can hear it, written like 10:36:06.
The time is 2:11:48
